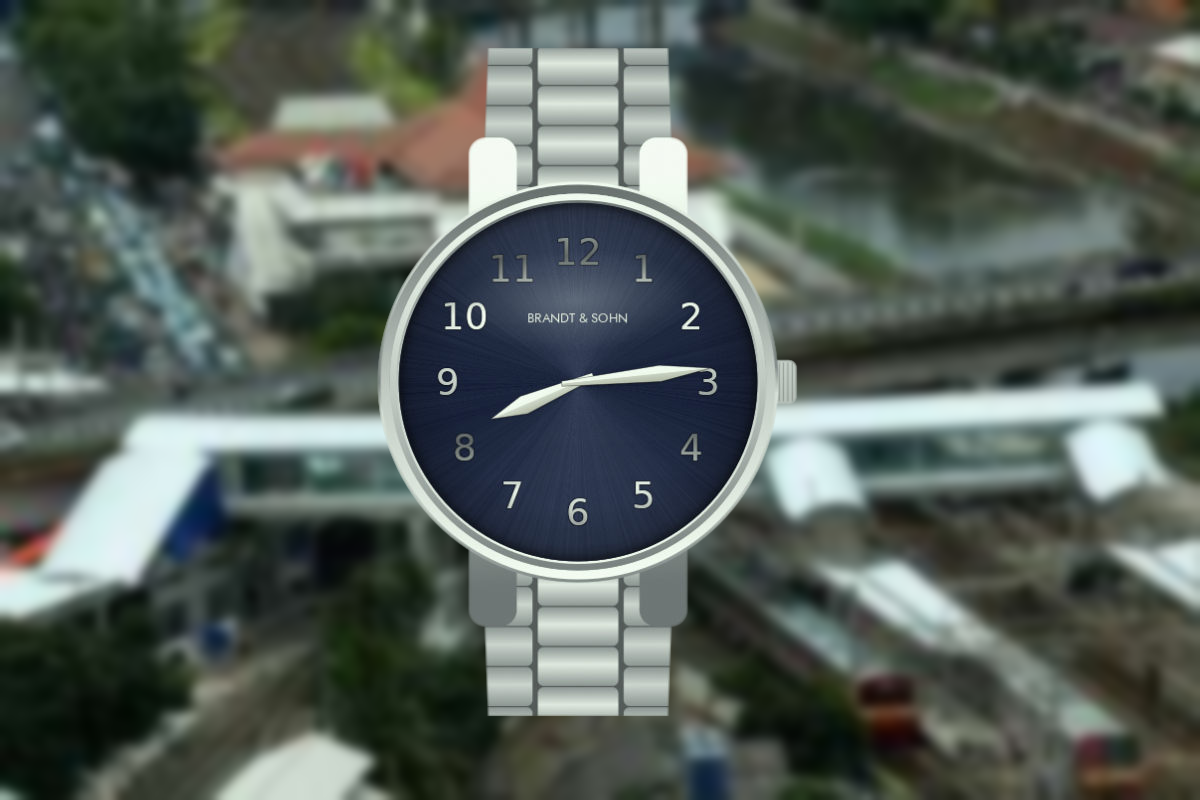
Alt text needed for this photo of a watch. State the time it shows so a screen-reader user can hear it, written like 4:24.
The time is 8:14
